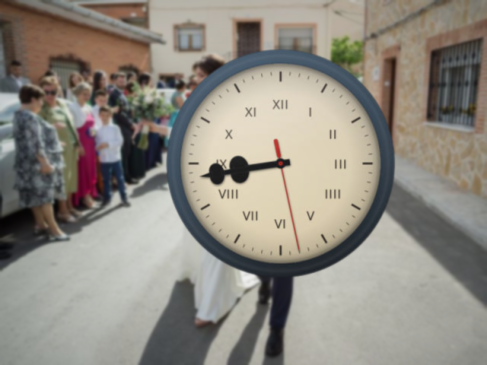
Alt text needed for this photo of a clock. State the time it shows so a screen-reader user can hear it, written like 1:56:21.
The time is 8:43:28
